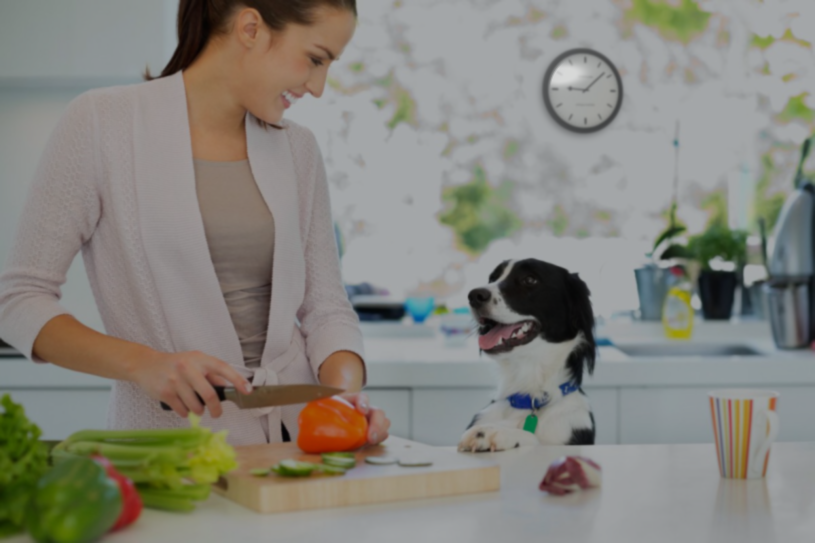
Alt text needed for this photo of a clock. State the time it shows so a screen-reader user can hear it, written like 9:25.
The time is 9:08
